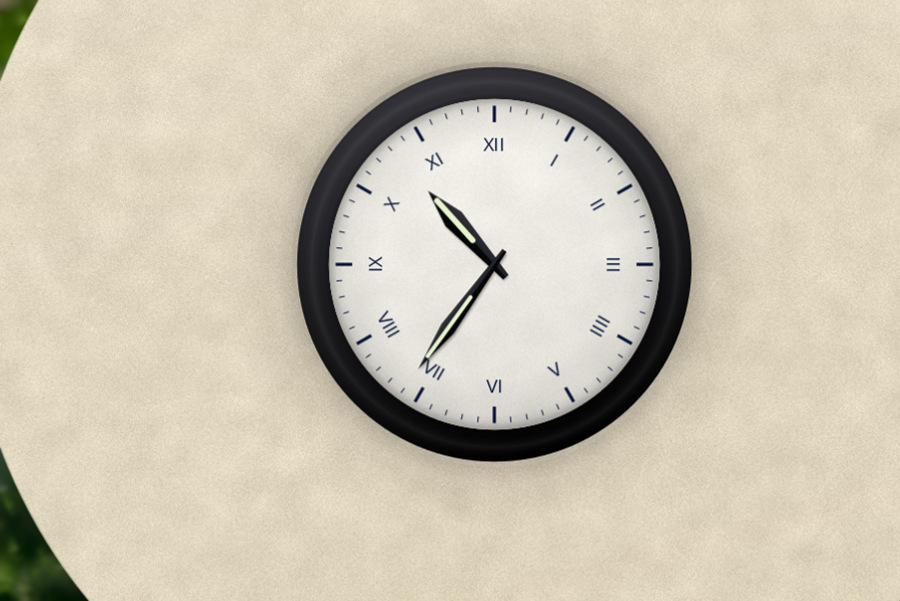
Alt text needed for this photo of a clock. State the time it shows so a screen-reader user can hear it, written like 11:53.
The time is 10:36
